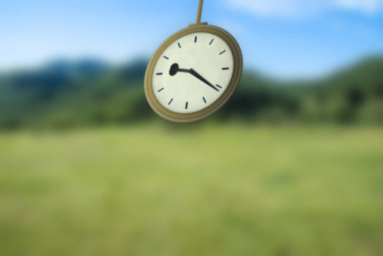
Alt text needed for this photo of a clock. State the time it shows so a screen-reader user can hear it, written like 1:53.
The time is 9:21
